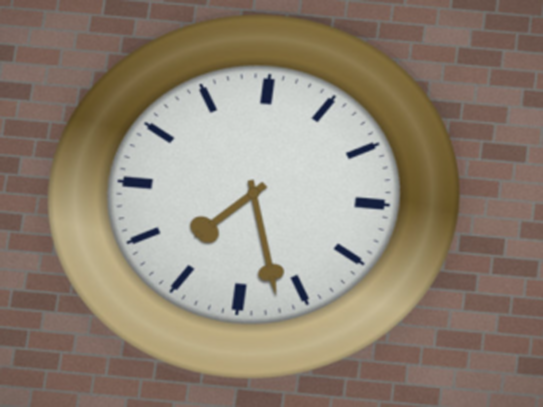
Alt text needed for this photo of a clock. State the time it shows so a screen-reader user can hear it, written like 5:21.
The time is 7:27
